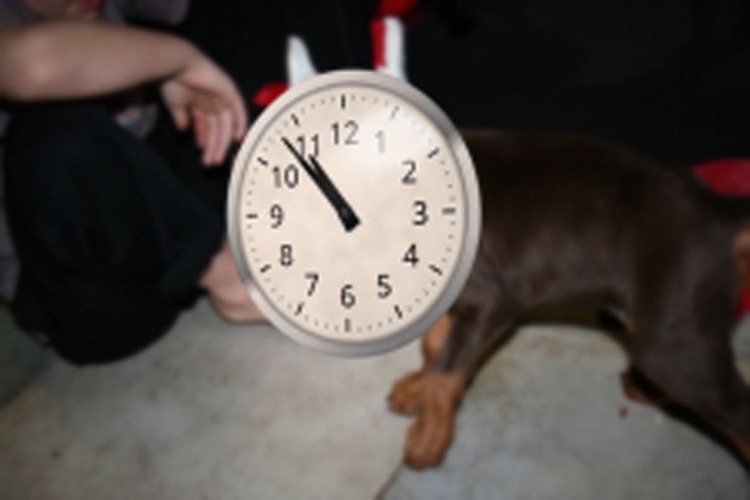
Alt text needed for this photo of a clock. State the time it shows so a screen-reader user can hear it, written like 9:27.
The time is 10:53
